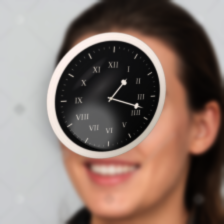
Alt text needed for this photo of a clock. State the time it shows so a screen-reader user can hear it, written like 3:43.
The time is 1:18
